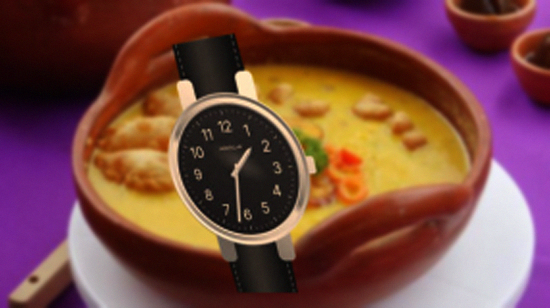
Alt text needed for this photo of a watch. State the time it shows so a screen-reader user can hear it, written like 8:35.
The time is 1:32
